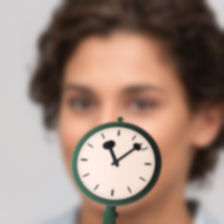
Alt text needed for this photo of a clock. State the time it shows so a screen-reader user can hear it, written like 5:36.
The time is 11:08
